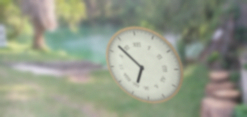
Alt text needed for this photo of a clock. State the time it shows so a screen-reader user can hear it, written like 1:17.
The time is 6:53
